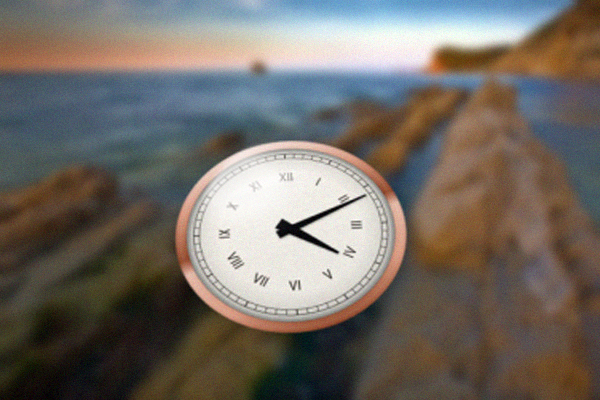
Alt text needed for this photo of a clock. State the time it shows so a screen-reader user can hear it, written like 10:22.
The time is 4:11
